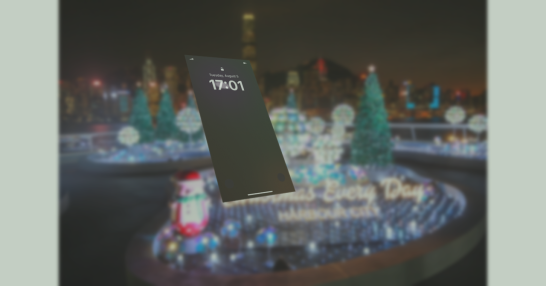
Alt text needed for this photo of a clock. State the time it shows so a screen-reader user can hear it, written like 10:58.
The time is 17:01
